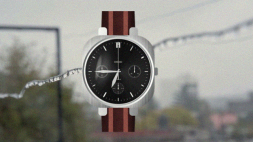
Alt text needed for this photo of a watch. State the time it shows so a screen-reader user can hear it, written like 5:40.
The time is 6:45
